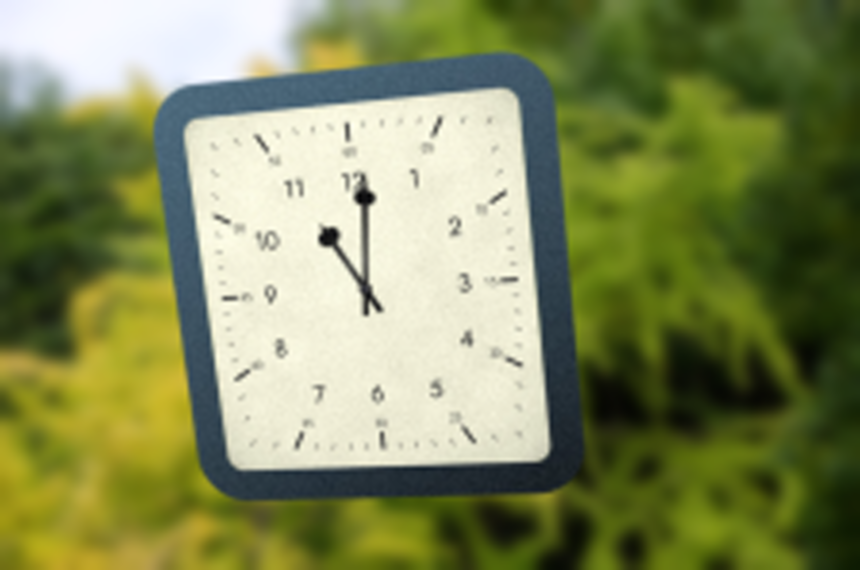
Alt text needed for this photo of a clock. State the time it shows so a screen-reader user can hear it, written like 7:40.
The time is 11:01
